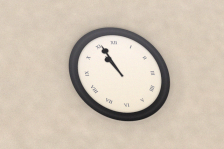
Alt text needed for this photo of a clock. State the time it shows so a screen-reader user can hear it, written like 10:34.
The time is 10:56
